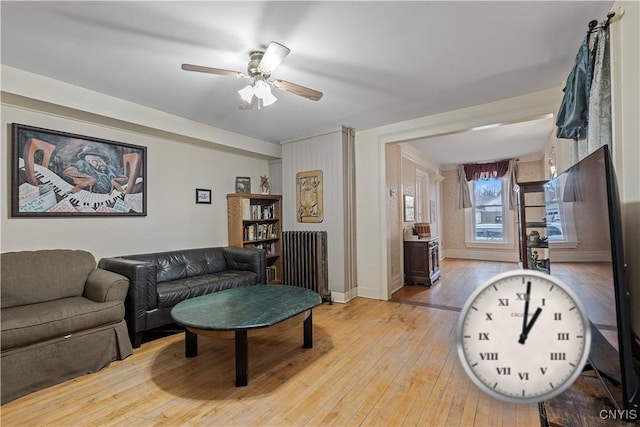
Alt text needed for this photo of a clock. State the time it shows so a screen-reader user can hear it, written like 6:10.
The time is 1:01
